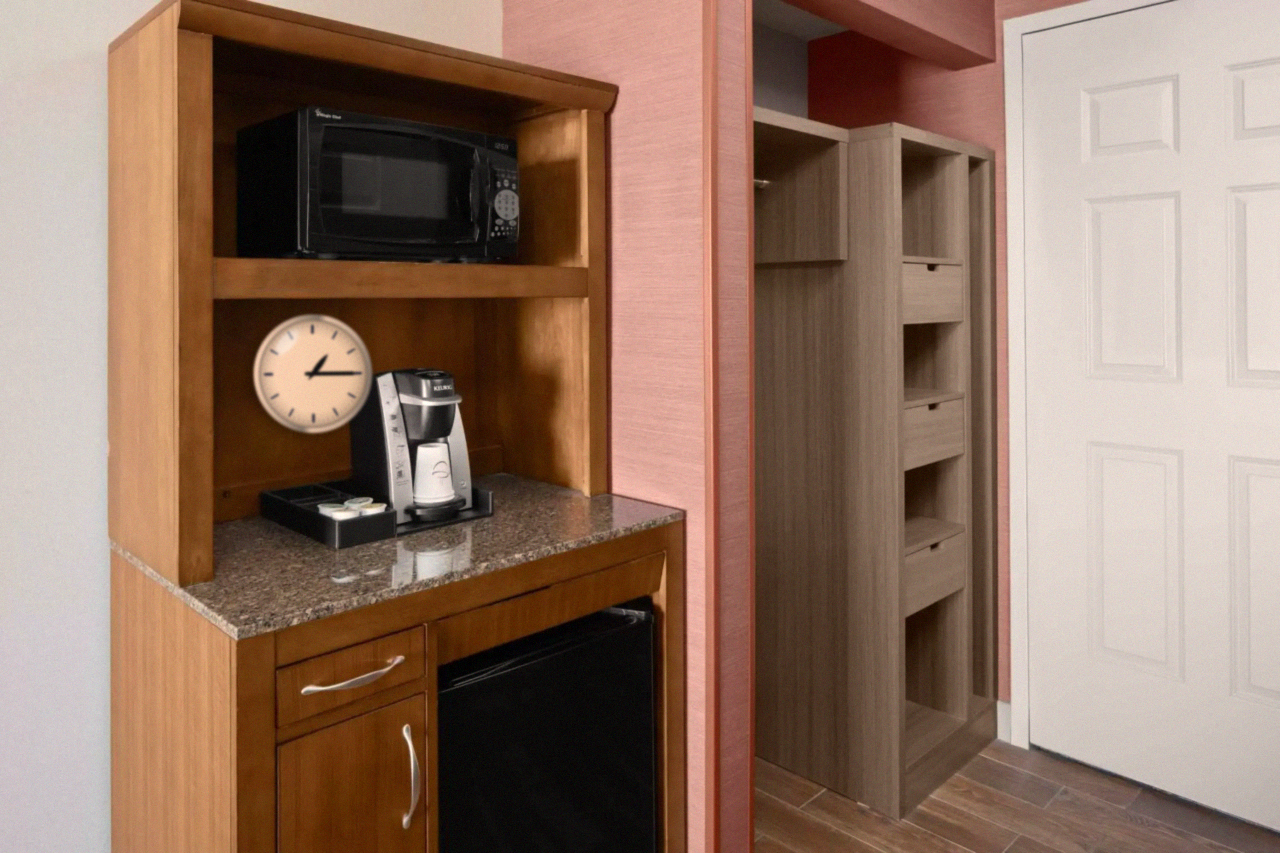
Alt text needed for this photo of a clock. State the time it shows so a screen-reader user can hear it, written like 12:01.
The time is 1:15
